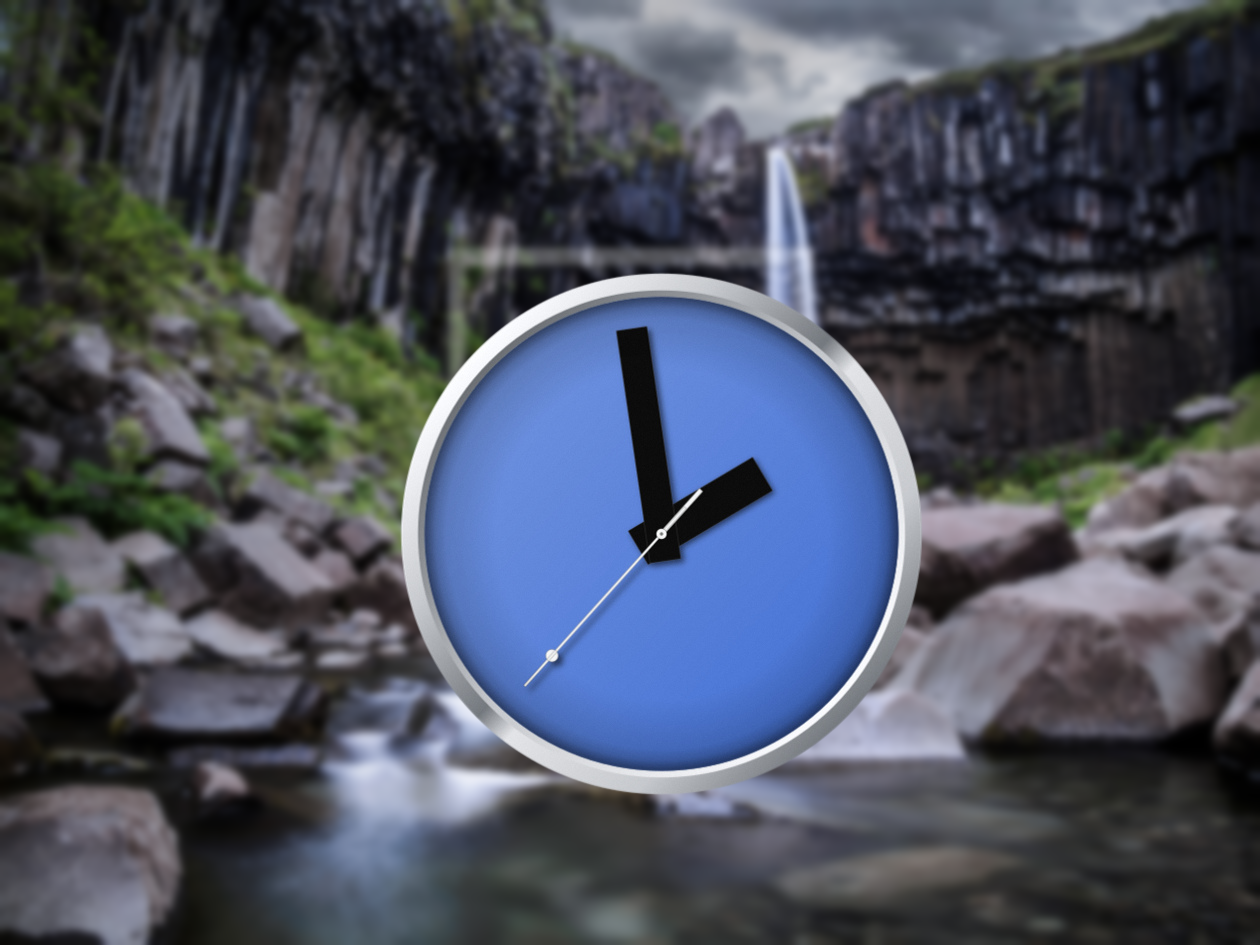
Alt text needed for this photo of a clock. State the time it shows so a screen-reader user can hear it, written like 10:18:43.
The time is 1:58:37
